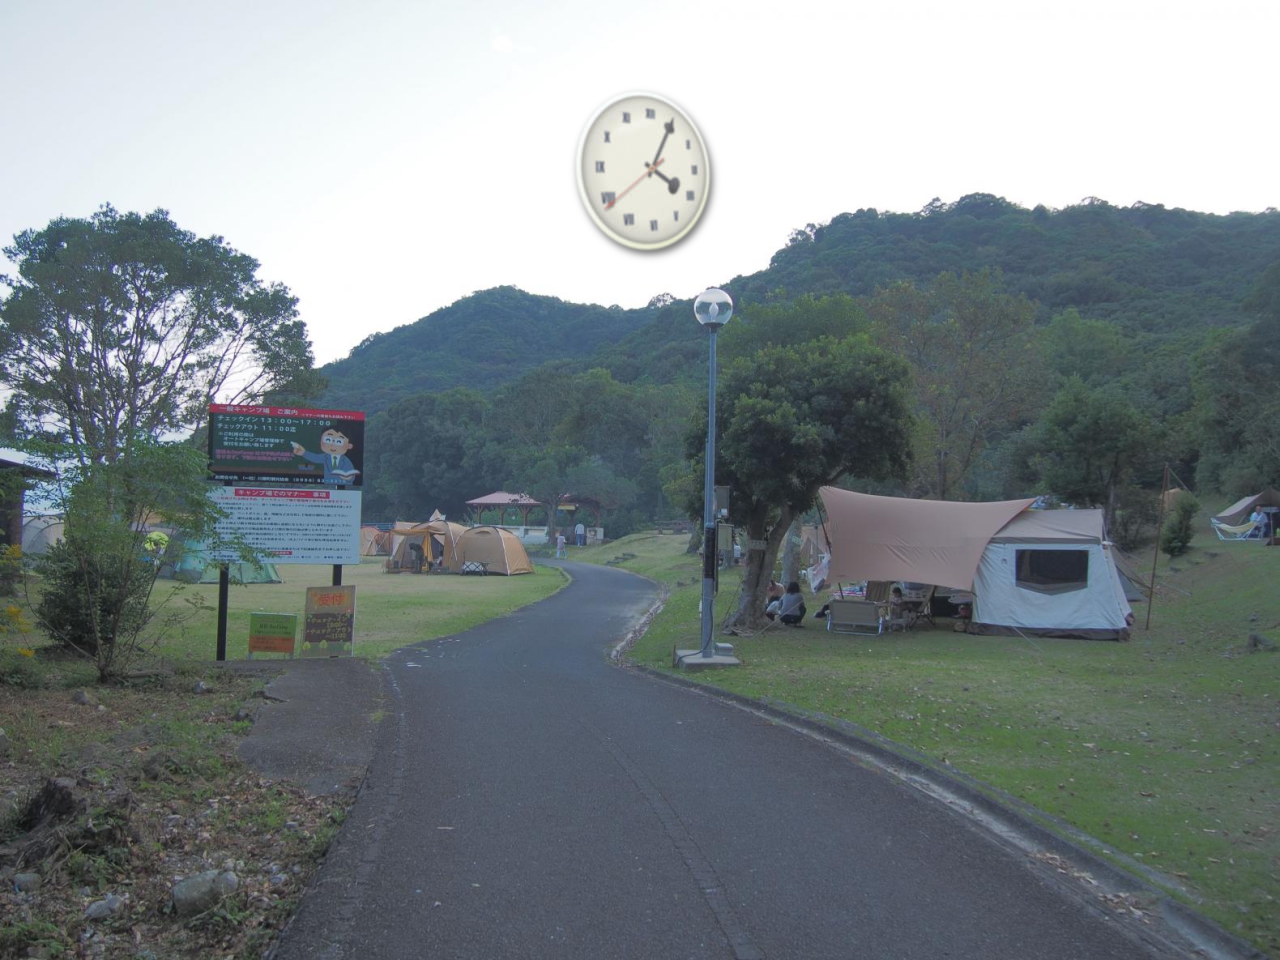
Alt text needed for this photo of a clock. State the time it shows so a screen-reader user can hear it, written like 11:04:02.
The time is 4:04:39
